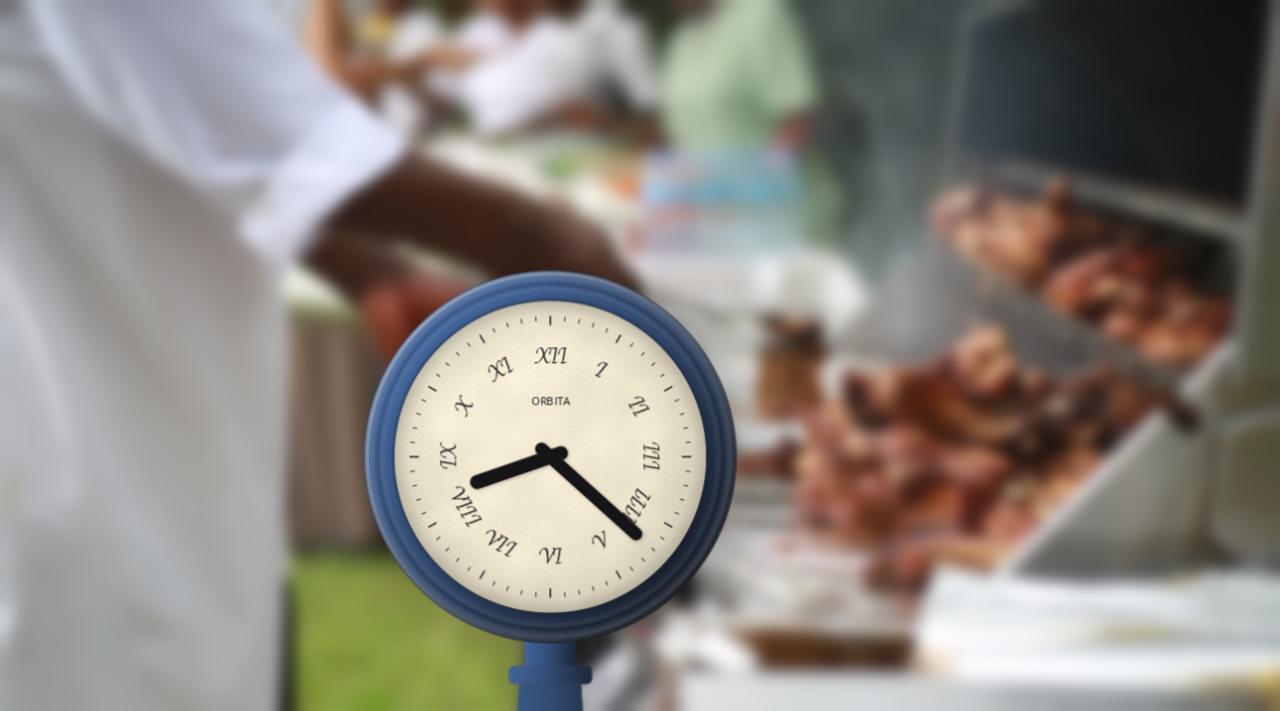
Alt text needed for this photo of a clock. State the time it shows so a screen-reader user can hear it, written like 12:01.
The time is 8:22
